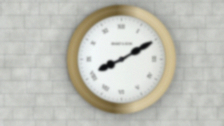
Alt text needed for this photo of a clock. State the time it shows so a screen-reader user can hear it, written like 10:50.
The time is 8:10
